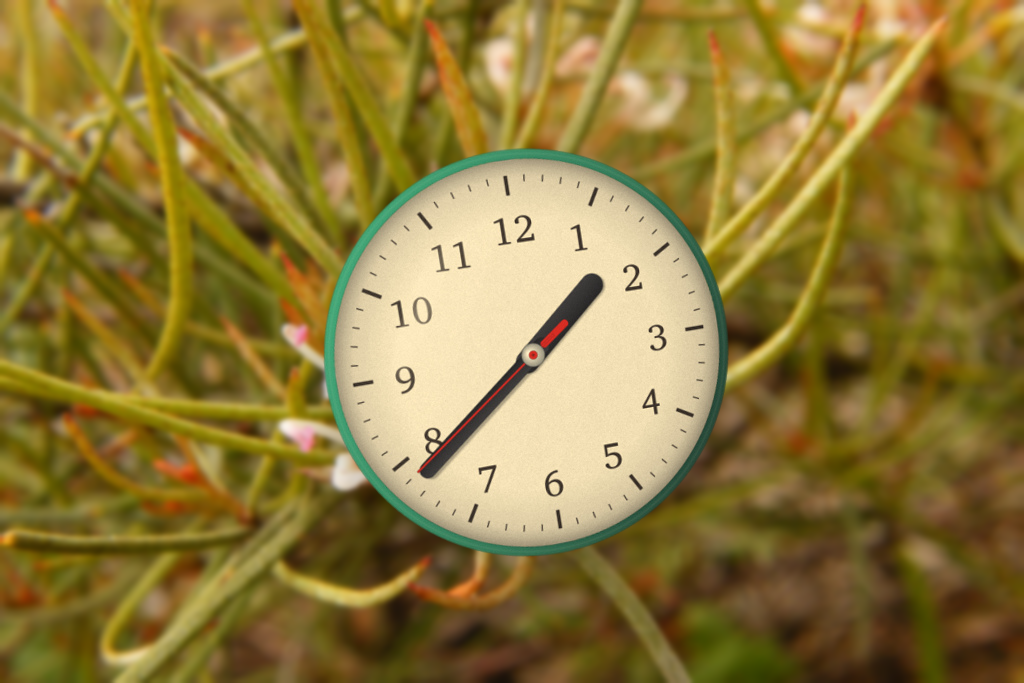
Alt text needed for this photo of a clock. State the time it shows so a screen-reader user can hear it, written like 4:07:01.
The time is 1:38:39
